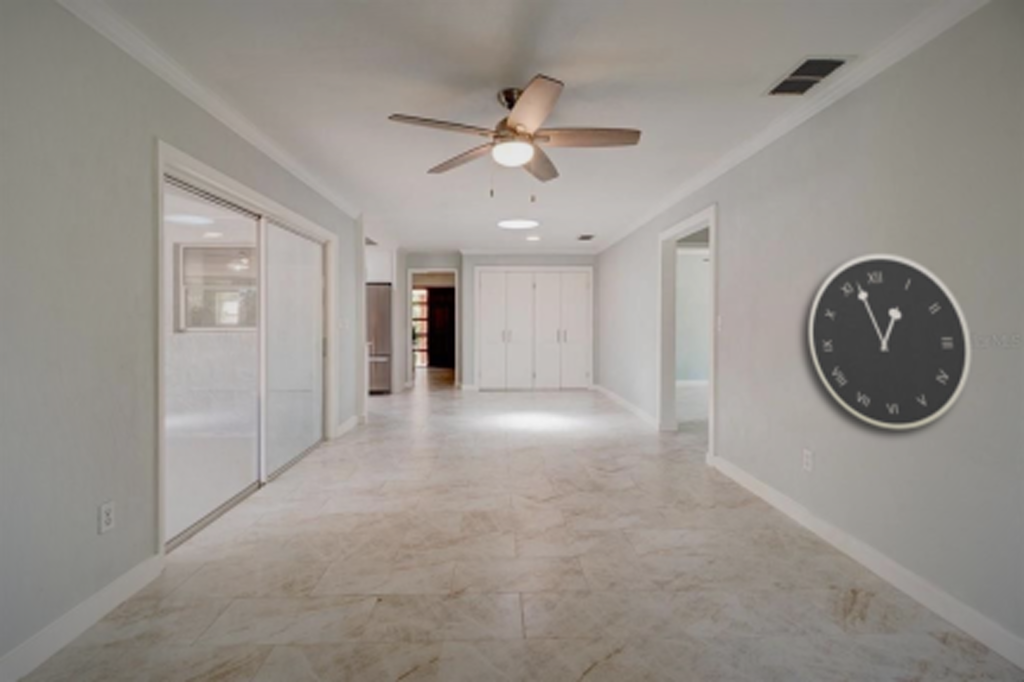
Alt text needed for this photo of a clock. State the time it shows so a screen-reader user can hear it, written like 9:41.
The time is 12:57
